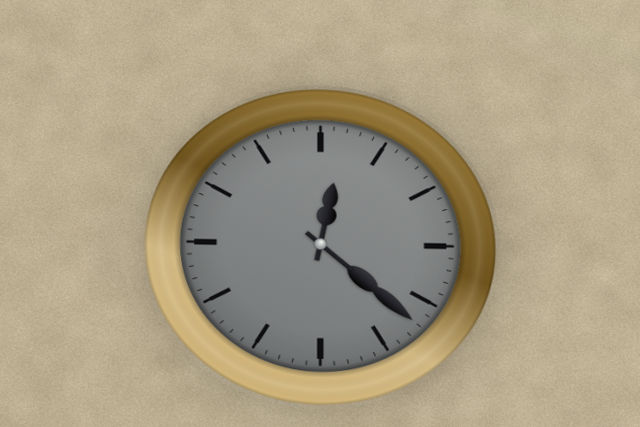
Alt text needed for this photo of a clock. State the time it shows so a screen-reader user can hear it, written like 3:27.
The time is 12:22
